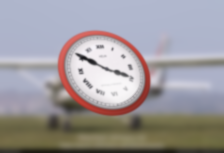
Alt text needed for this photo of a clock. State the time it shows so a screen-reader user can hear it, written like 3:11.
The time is 3:51
